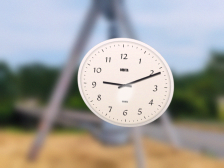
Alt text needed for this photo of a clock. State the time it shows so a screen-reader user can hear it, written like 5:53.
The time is 9:11
